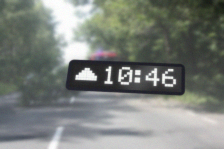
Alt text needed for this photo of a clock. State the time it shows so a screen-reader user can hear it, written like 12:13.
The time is 10:46
